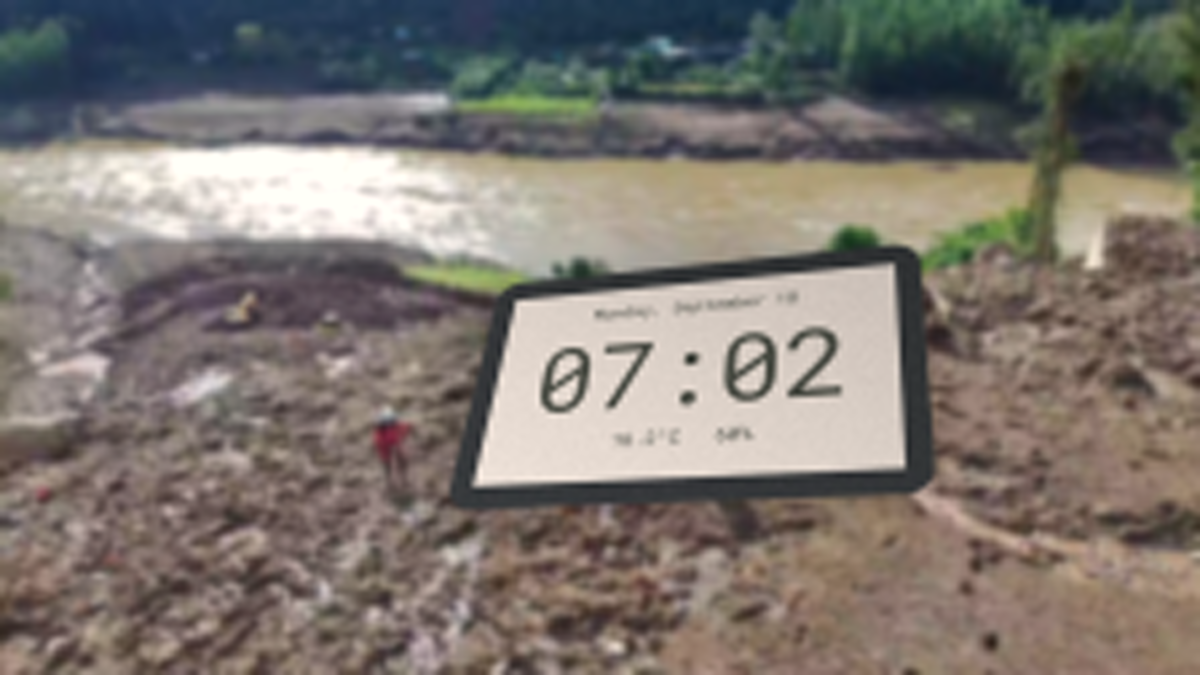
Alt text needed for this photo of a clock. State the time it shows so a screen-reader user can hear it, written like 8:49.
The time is 7:02
